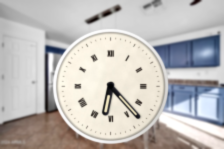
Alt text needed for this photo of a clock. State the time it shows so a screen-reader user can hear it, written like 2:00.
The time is 6:23
